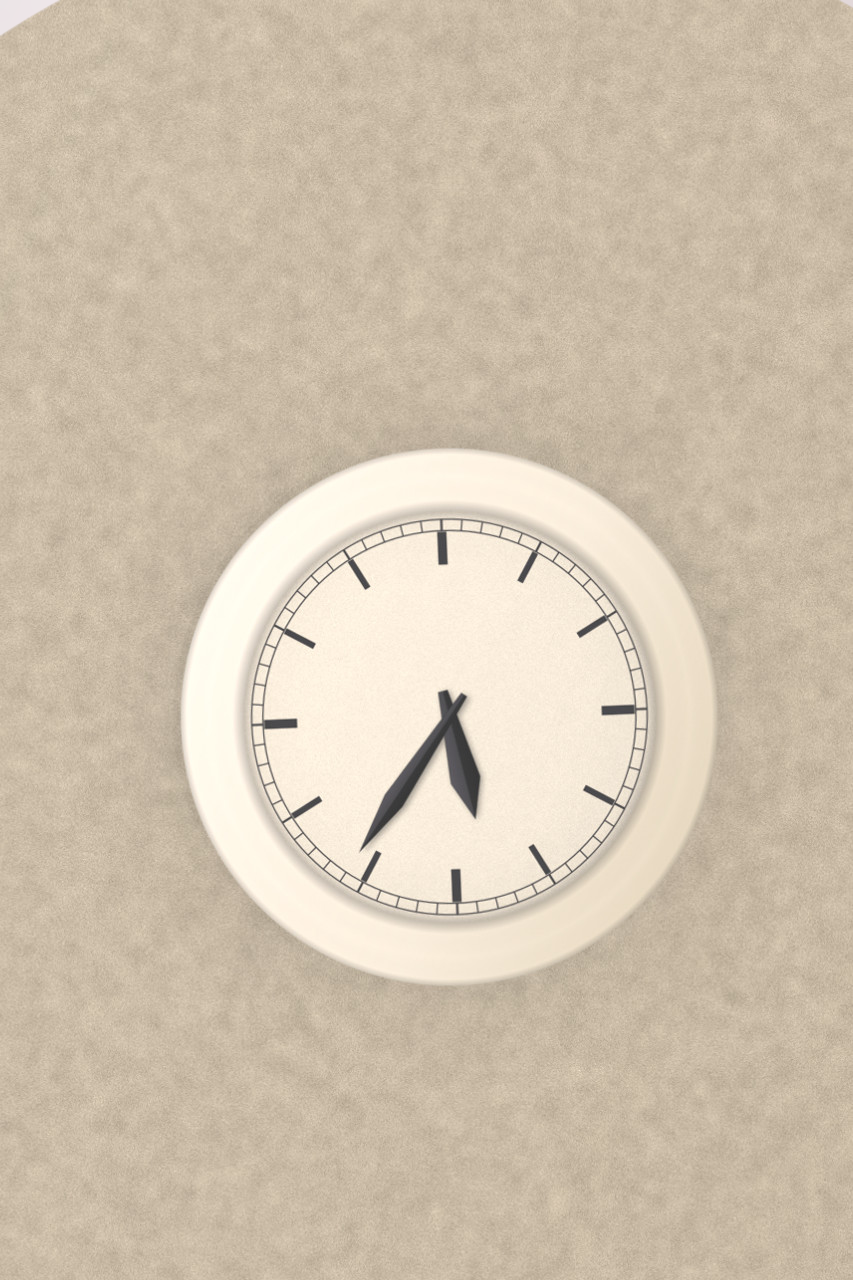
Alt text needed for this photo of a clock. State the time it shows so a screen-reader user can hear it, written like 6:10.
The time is 5:36
